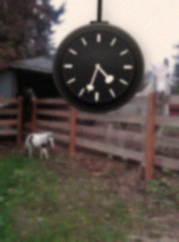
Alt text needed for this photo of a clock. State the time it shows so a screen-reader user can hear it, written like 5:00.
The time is 4:33
